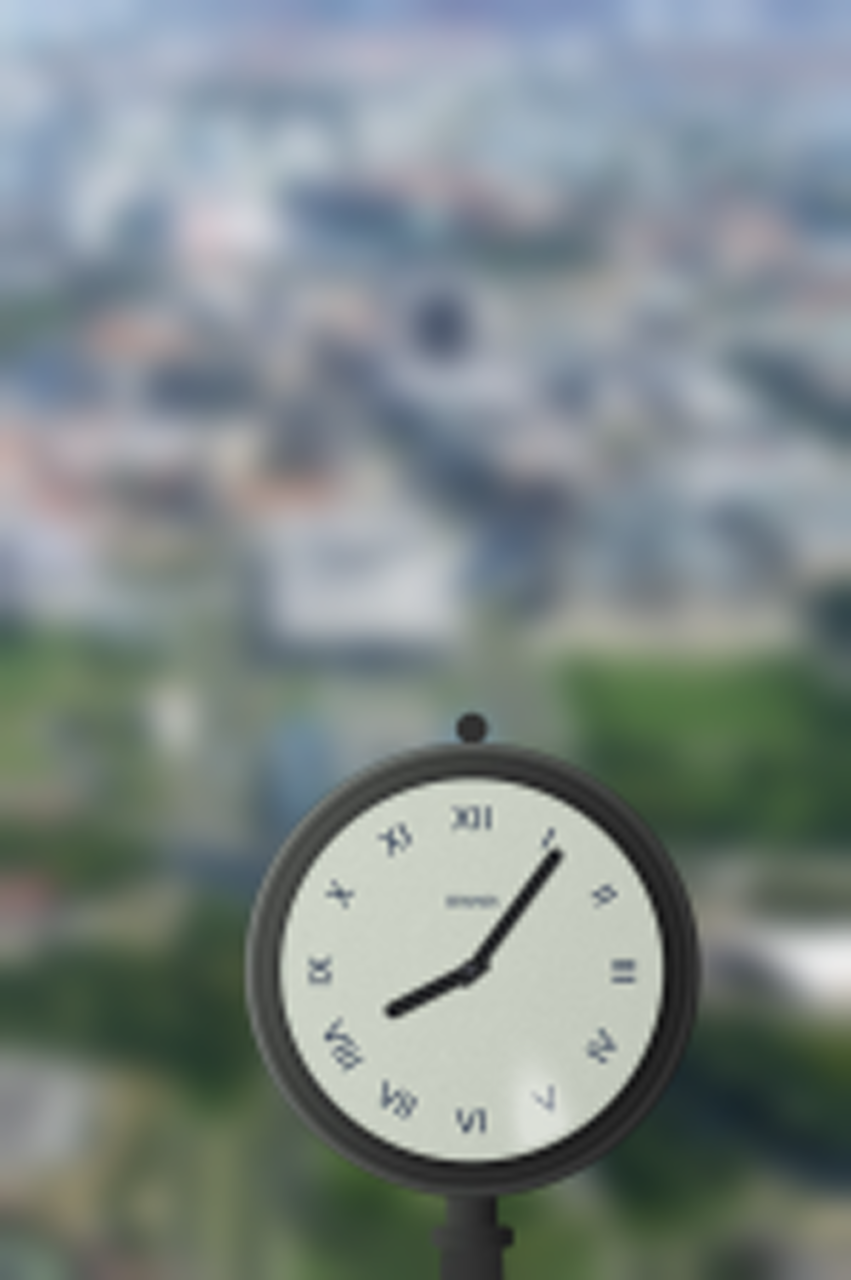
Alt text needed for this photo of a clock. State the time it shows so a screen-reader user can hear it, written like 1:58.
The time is 8:06
